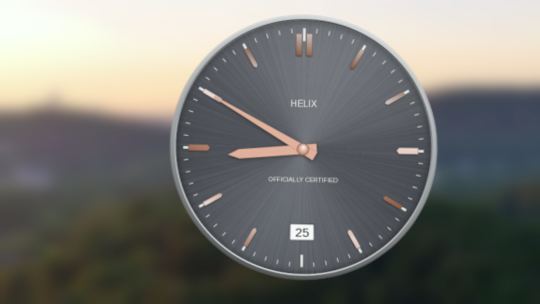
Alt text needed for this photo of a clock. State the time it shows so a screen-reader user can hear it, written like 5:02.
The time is 8:50
